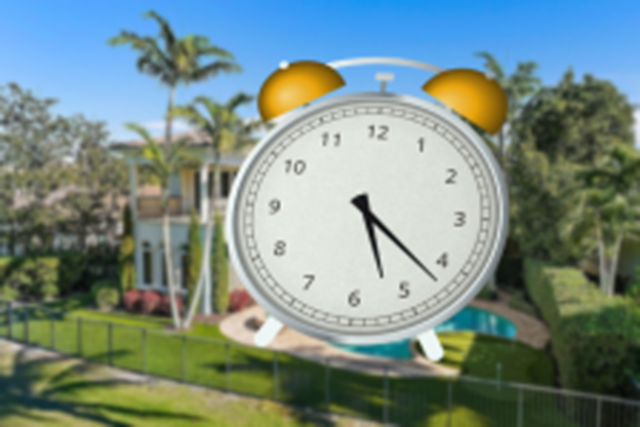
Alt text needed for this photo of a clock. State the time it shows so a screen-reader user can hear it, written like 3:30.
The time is 5:22
